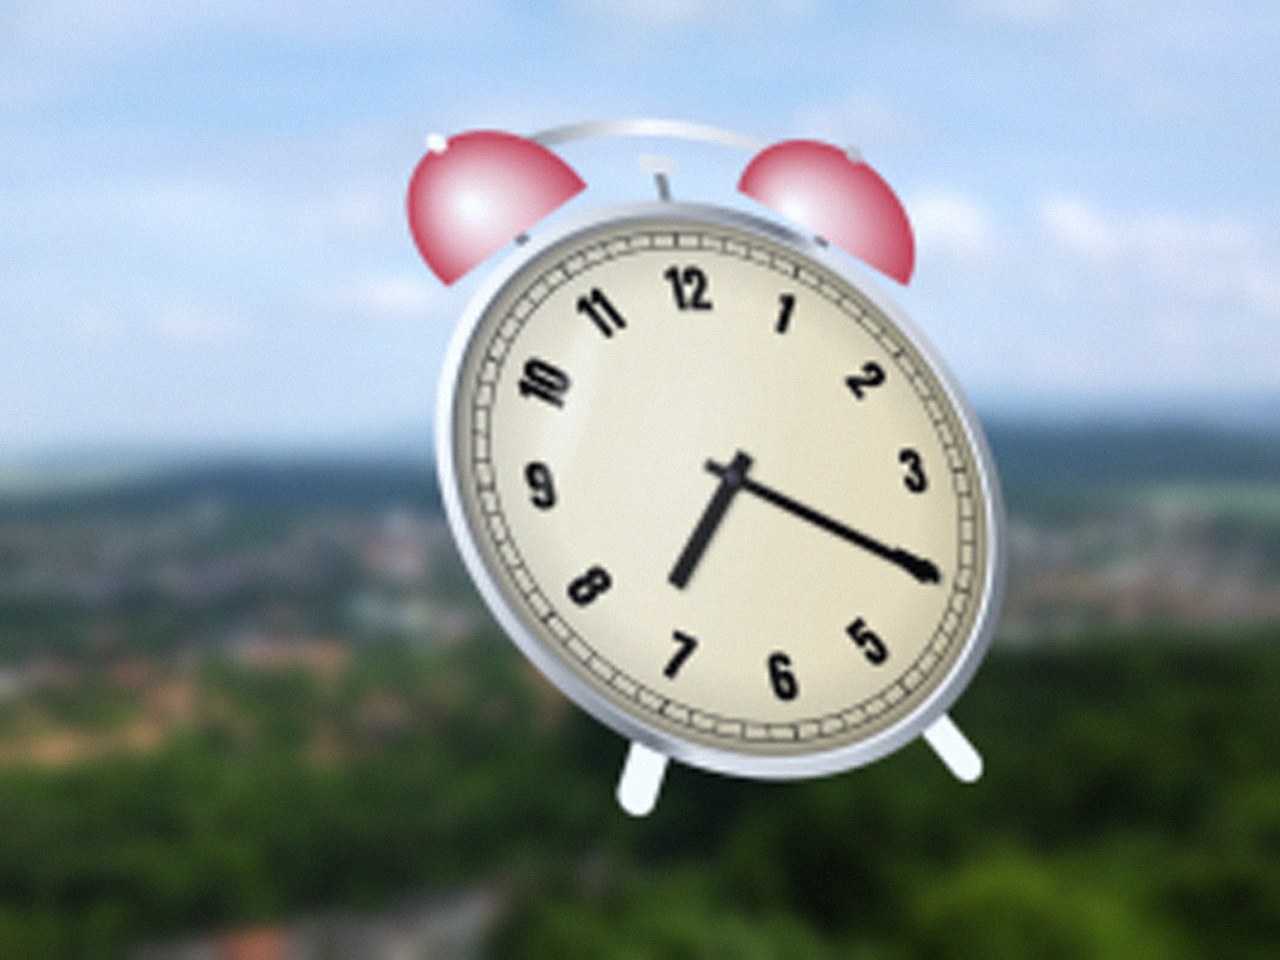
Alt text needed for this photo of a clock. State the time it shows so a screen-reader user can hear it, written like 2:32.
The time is 7:20
